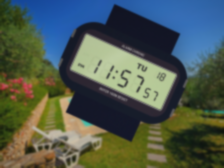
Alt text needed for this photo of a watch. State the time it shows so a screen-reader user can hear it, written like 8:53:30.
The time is 11:57:57
